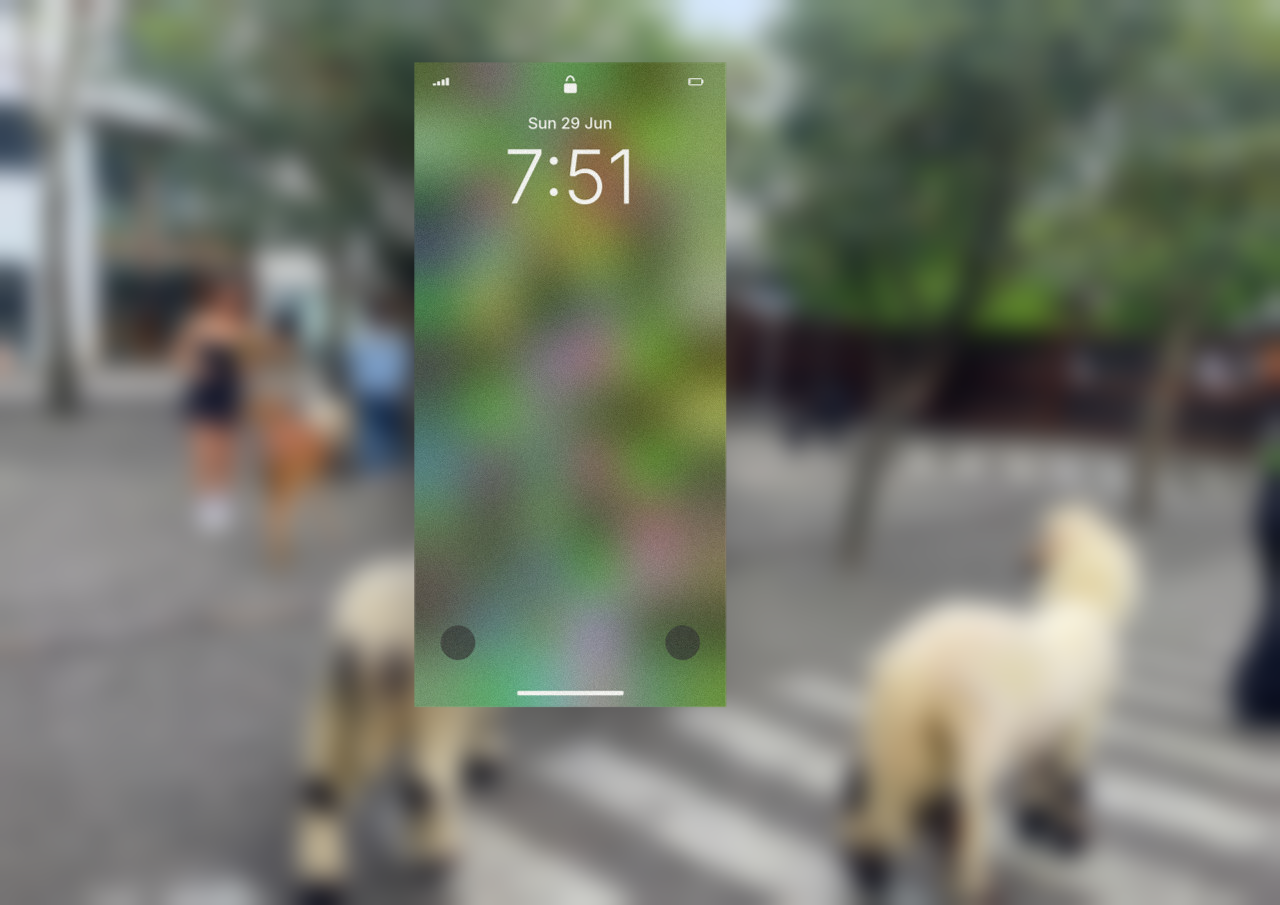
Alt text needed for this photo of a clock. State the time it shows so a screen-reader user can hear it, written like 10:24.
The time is 7:51
